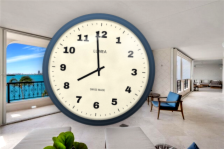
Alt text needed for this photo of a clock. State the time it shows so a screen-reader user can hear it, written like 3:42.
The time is 7:59
